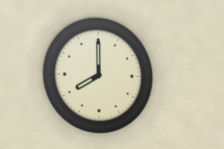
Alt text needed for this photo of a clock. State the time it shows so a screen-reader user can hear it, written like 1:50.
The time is 8:00
